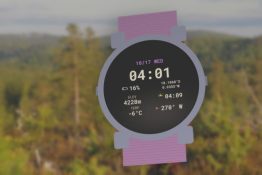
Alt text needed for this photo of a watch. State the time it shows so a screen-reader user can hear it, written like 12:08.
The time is 4:01
